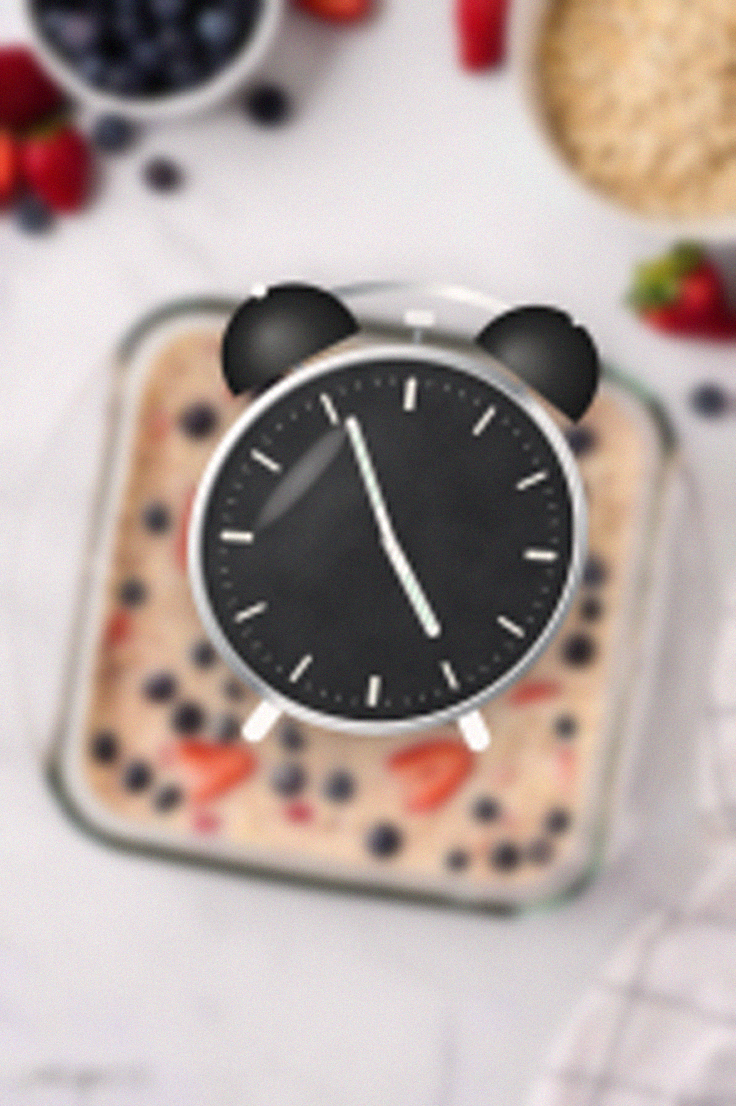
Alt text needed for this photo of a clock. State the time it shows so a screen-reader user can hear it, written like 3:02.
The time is 4:56
